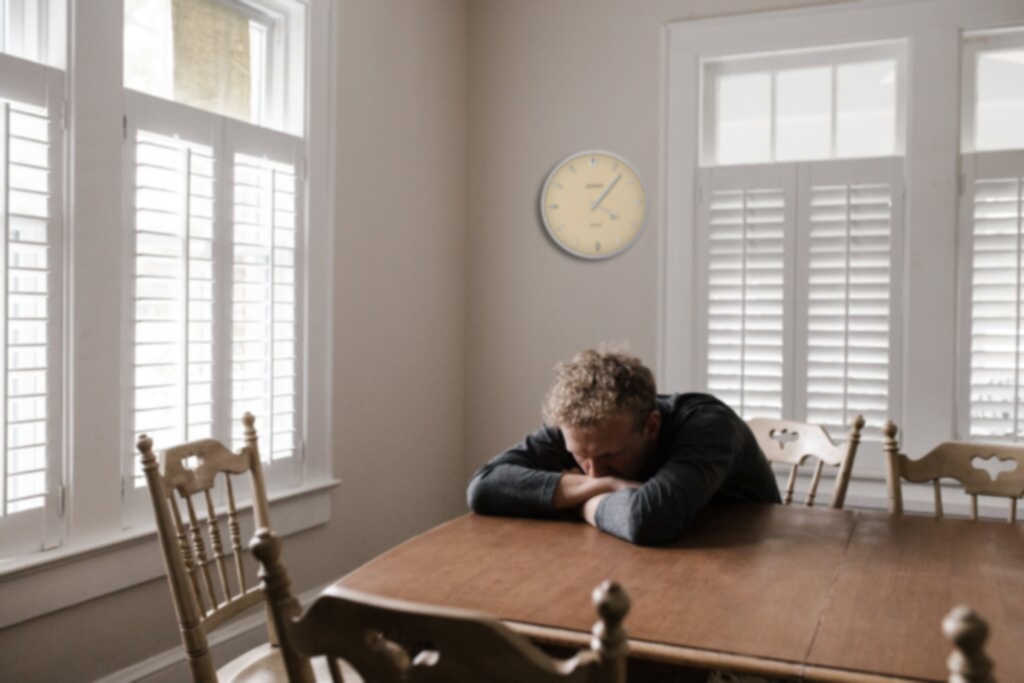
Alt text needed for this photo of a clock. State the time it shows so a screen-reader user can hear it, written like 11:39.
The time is 4:07
